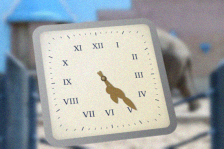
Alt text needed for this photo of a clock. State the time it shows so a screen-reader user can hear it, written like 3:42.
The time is 5:24
